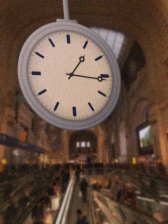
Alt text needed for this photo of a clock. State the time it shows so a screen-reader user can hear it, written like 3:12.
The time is 1:16
